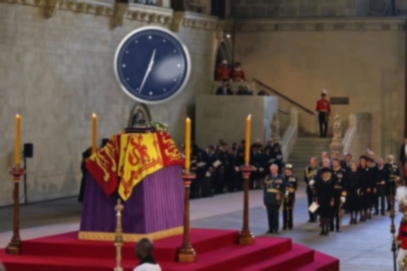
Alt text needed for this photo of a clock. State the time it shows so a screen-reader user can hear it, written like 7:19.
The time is 12:34
